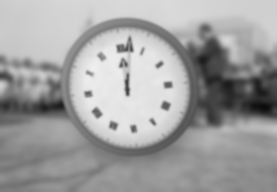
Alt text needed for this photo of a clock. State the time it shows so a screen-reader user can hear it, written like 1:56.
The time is 12:02
